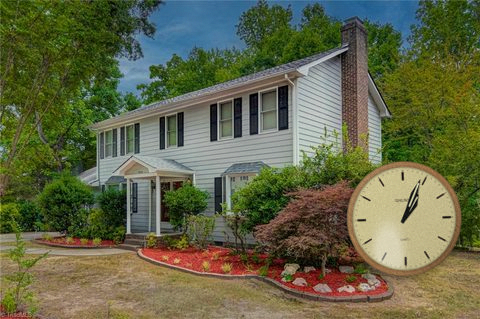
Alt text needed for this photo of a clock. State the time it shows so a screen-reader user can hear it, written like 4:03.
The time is 1:04
